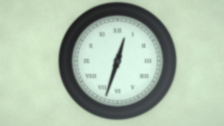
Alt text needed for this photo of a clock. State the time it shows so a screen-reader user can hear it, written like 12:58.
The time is 12:33
